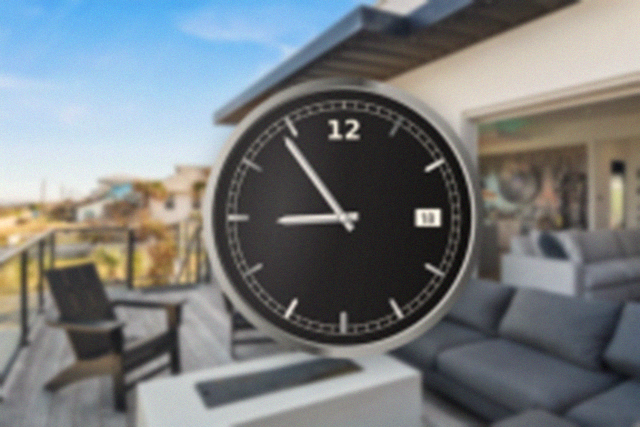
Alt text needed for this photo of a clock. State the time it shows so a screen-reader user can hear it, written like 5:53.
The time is 8:54
